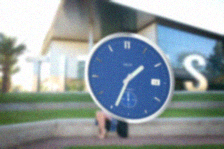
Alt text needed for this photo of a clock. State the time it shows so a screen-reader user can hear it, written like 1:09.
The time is 1:34
